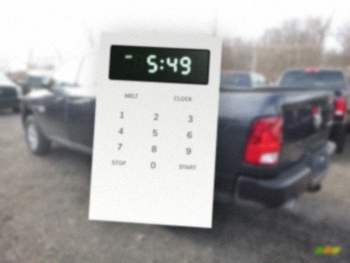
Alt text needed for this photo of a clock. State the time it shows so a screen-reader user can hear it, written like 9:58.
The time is 5:49
